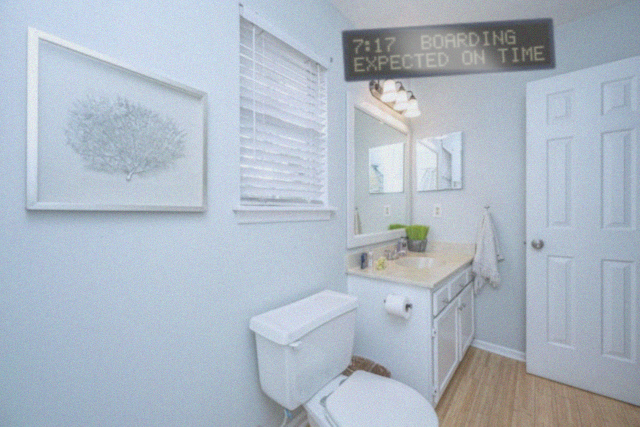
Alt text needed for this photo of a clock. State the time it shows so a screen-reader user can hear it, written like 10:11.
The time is 7:17
